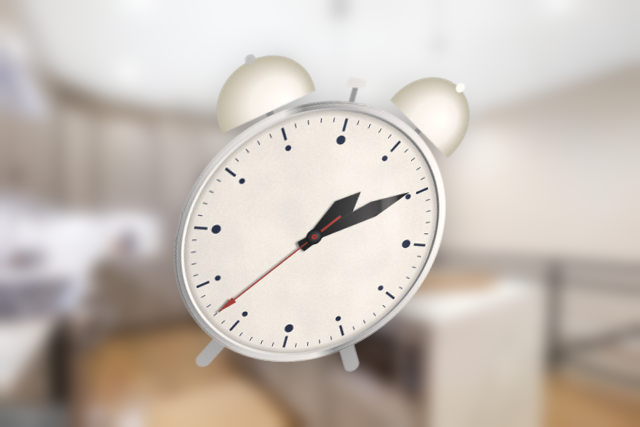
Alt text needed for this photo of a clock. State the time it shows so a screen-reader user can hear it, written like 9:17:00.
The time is 1:09:37
